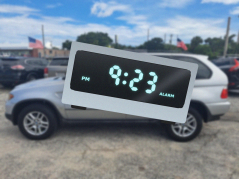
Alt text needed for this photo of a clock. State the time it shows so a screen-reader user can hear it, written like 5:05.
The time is 9:23
